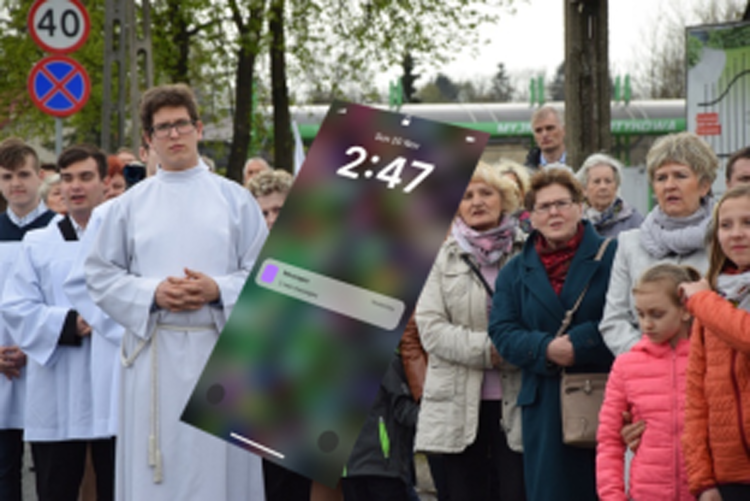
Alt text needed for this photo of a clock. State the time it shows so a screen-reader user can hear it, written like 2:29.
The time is 2:47
